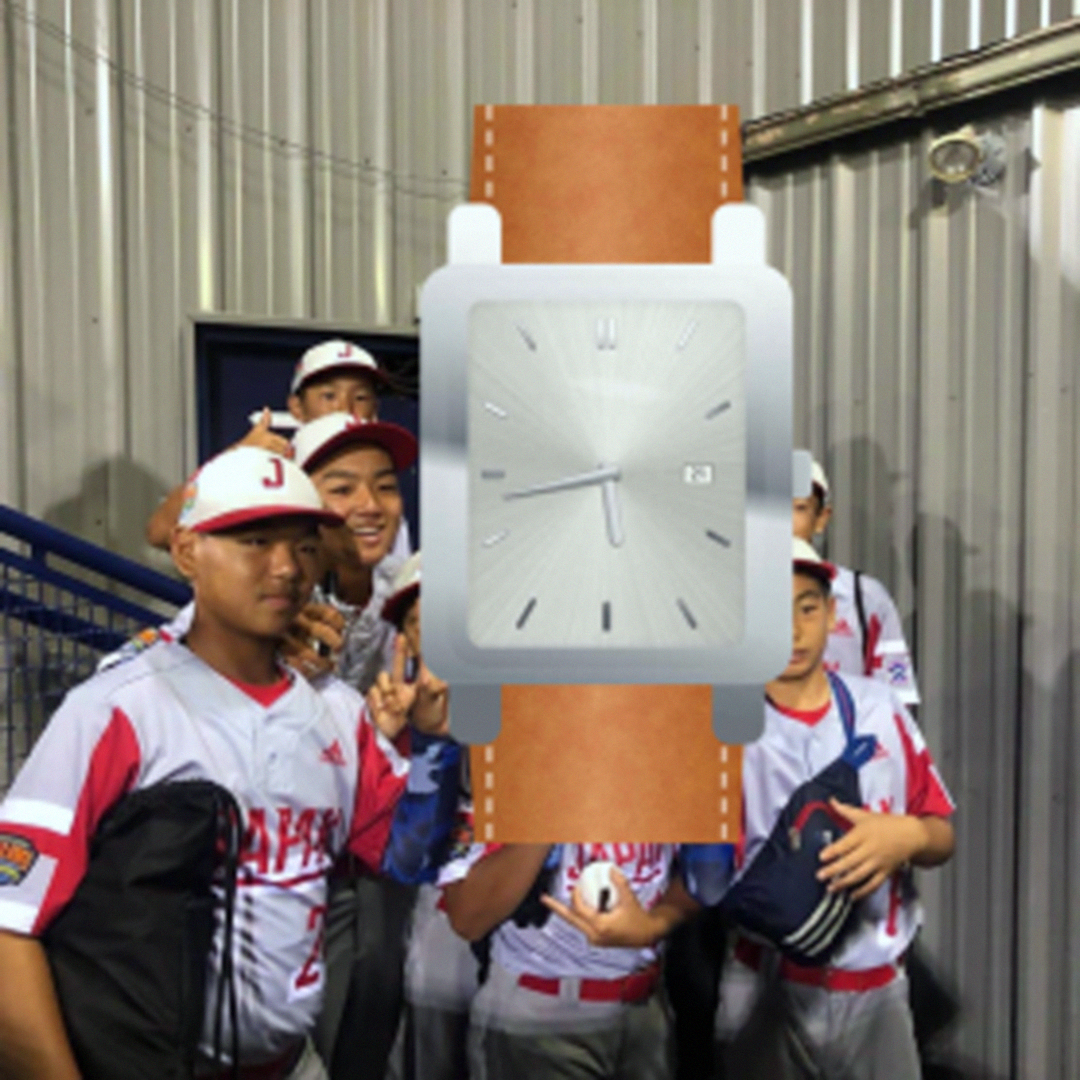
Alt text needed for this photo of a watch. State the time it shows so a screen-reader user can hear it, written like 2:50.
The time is 5:43
